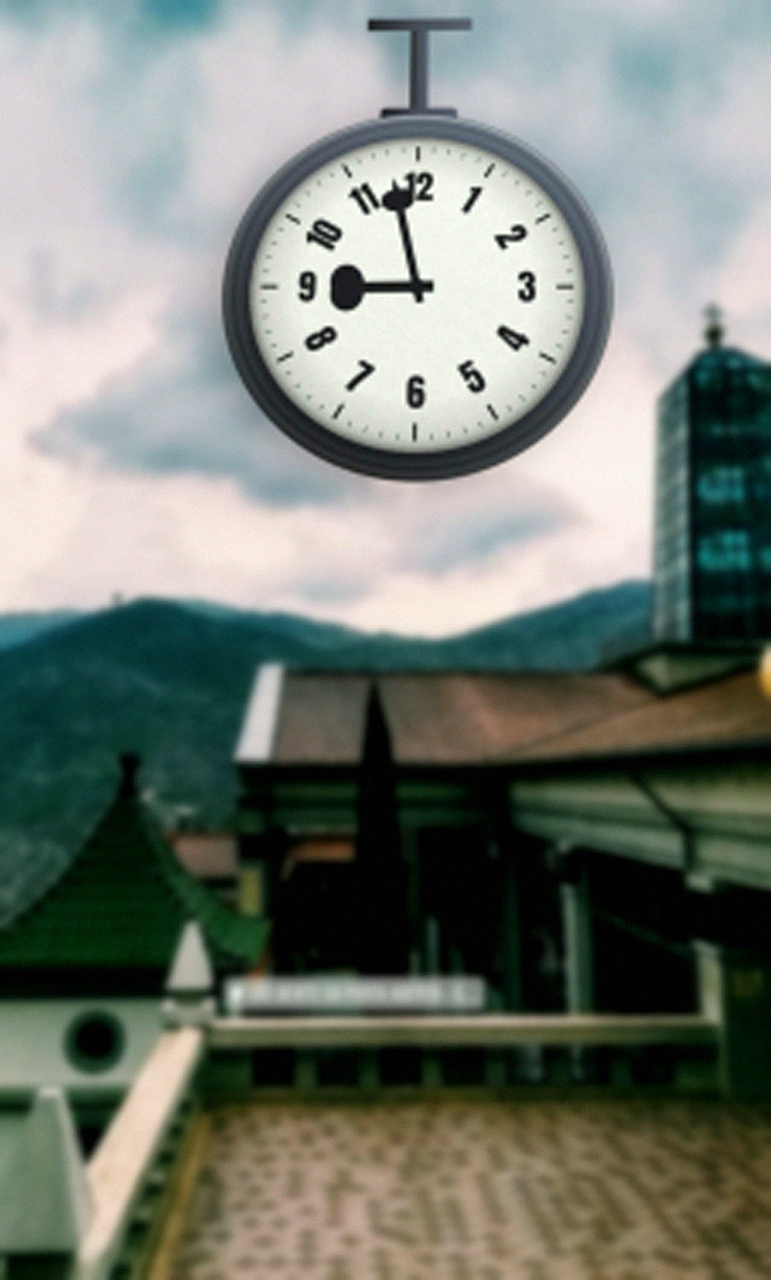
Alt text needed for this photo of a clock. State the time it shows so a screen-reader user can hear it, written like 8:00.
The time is 8:58
